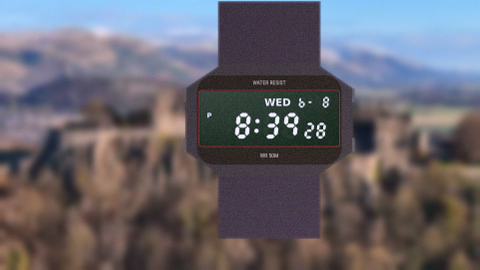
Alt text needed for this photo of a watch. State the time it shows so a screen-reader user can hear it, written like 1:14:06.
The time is 8:39:28
